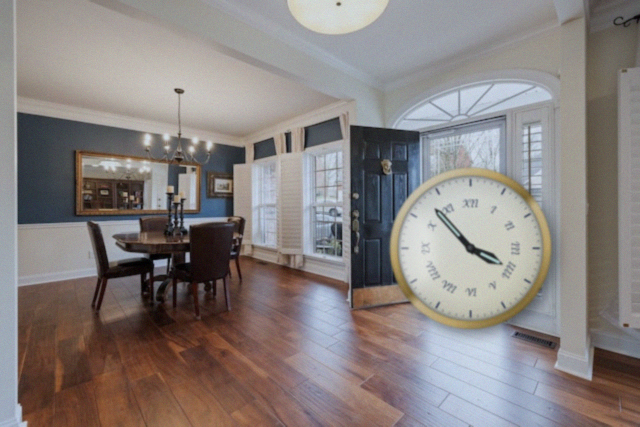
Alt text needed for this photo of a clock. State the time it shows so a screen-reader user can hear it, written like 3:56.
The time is 3:53
